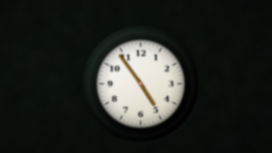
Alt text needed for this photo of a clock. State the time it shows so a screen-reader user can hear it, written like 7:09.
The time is 4:54
